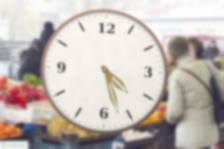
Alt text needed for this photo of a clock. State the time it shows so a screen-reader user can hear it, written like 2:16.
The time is 4:27
